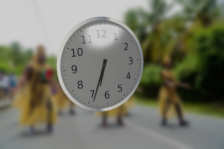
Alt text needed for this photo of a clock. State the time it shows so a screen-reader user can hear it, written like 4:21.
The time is 6:34
